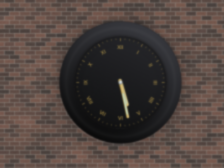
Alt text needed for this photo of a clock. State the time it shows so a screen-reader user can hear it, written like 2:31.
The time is 5:28
